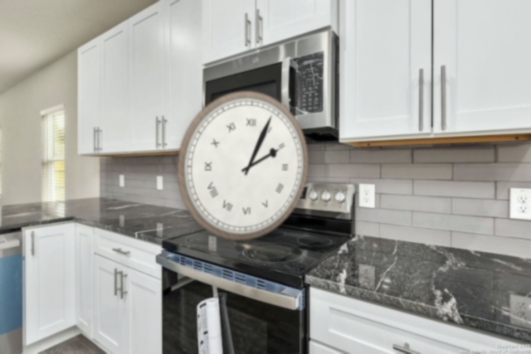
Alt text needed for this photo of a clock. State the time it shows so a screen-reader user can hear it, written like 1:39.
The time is 2:04
